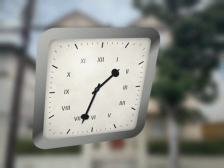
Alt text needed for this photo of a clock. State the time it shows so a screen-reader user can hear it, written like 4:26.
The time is 1:33
